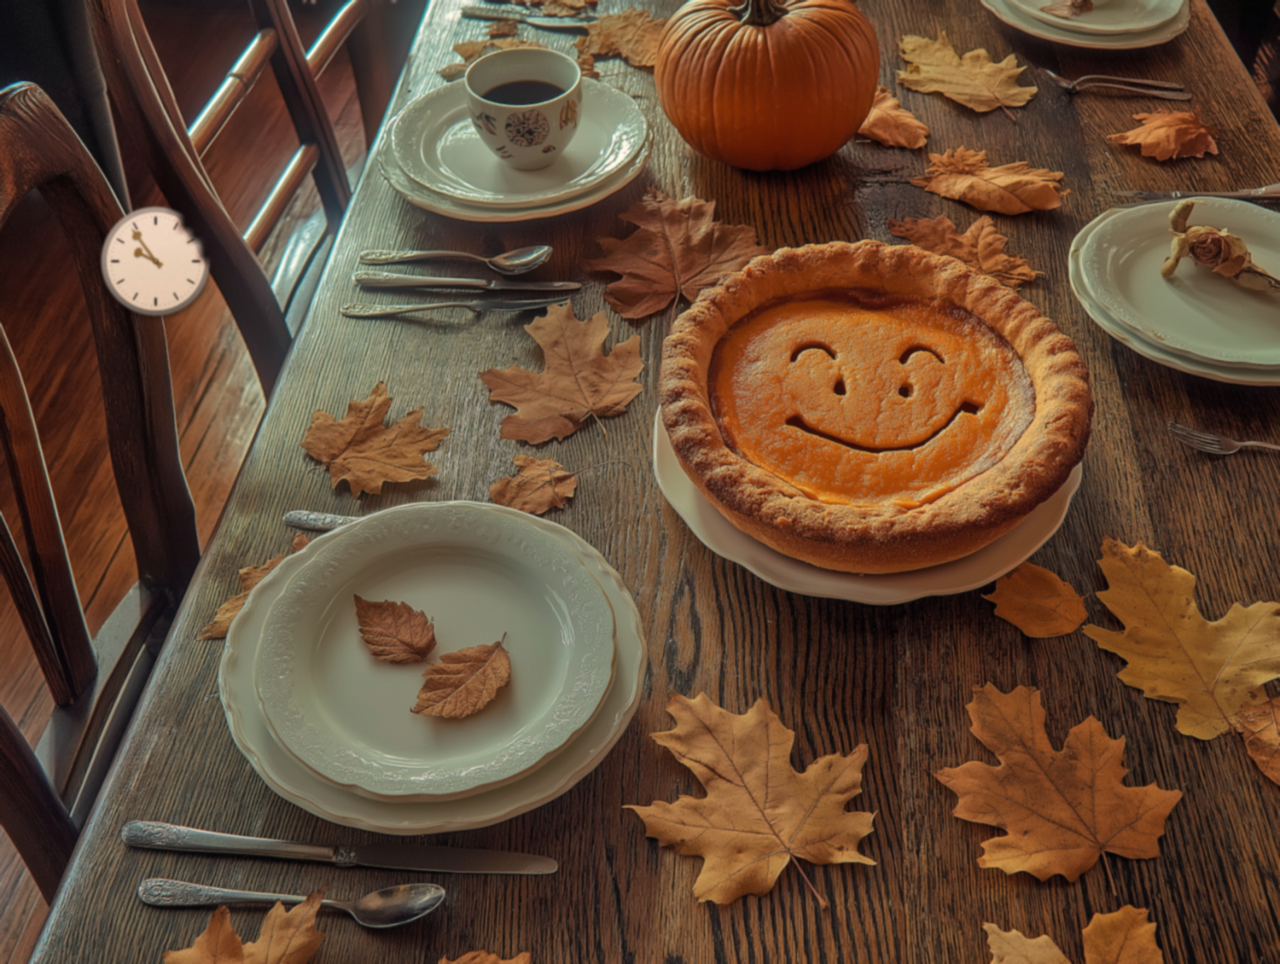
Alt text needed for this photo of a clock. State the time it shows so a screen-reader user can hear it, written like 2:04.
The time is 9:54
